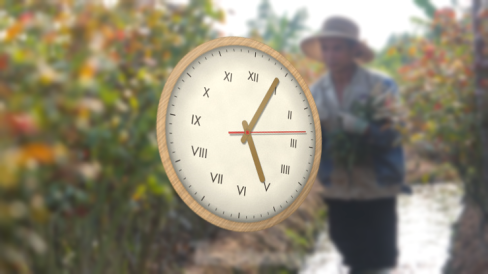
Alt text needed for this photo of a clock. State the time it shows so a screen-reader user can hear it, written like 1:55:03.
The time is 5:04:13
